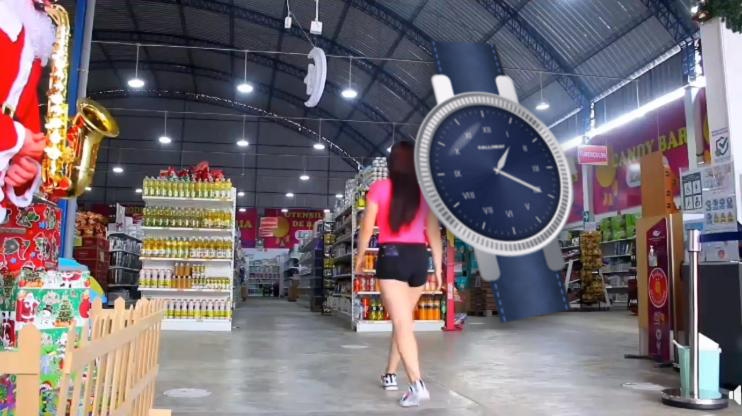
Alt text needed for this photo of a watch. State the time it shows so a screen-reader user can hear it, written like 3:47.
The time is 1:20
